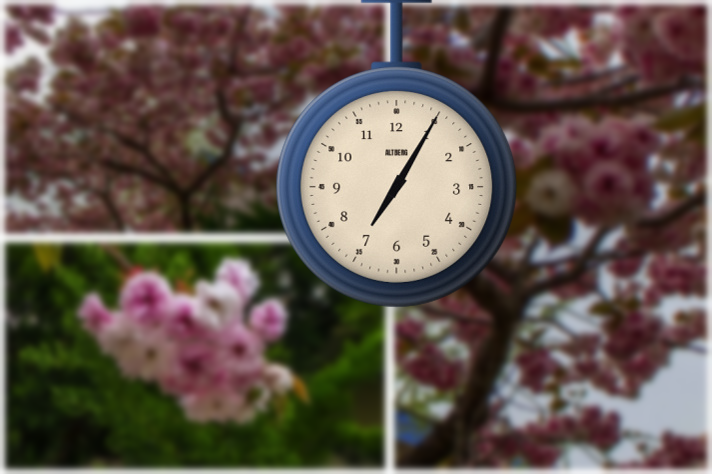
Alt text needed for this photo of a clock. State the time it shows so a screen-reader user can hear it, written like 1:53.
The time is 7:05
